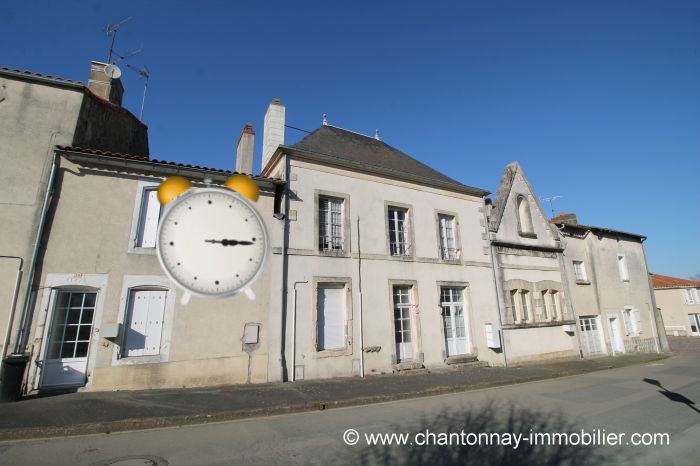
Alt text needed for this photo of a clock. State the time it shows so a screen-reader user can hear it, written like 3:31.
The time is 3:16
